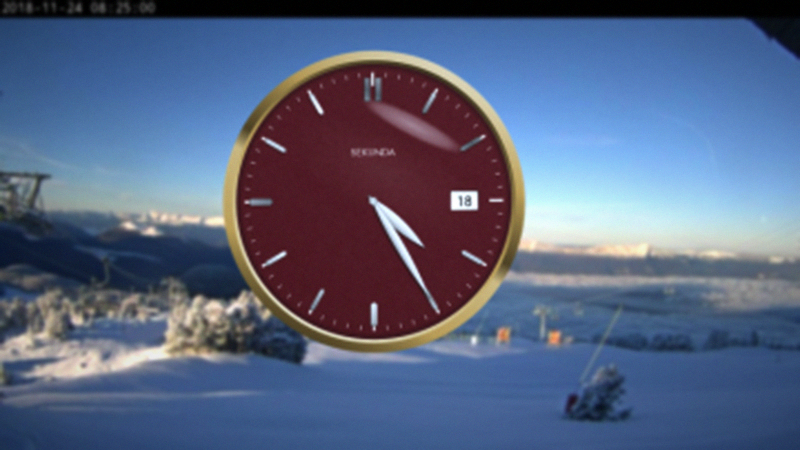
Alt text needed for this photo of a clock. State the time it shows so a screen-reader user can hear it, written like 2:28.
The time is 4:25
